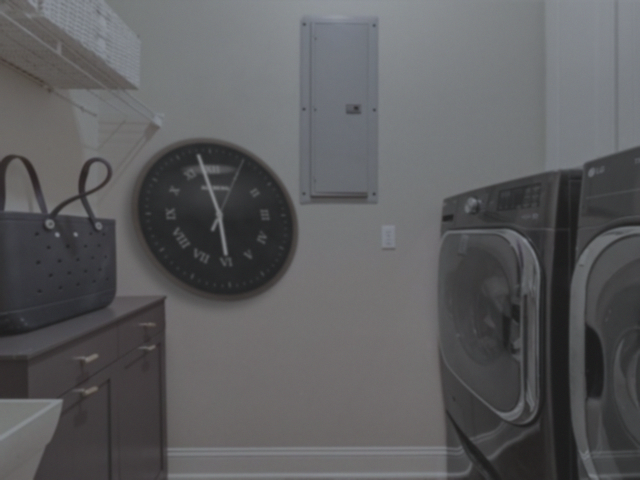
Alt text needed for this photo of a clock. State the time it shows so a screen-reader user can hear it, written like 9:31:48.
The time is 5:58:05
